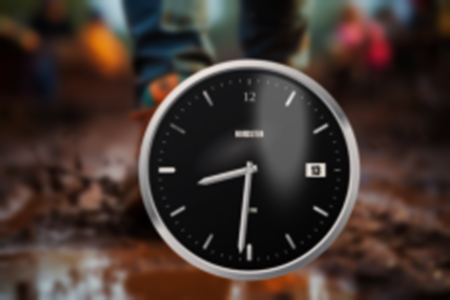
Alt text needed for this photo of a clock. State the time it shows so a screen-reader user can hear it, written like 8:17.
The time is 8:31
